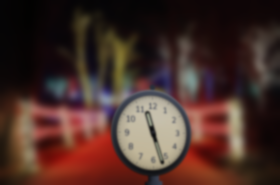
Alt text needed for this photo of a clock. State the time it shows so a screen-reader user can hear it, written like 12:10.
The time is 11:27
